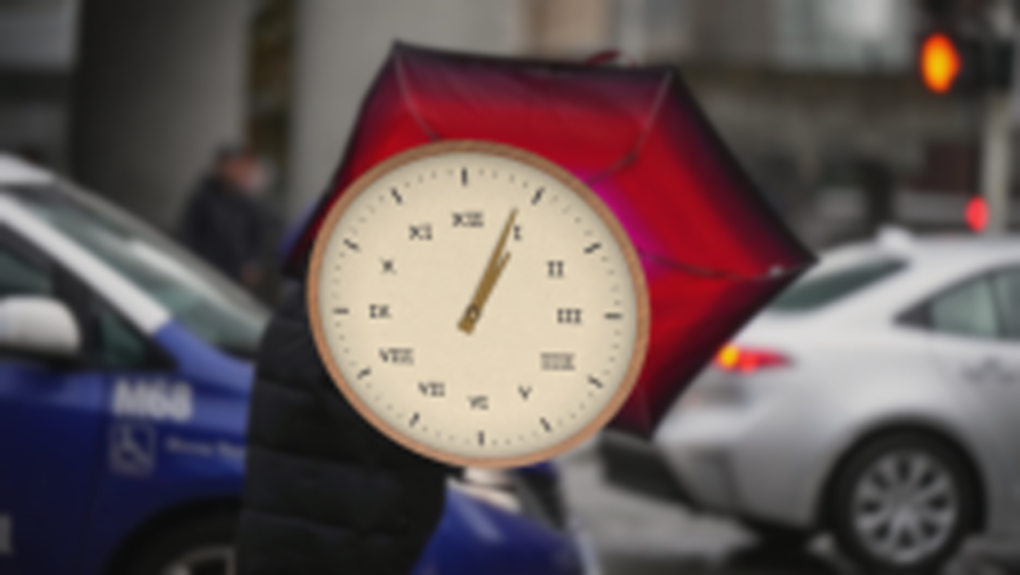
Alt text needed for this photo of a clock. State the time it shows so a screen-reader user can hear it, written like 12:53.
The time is 1:04
